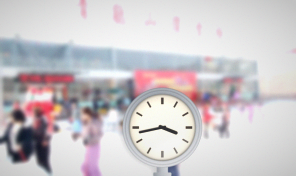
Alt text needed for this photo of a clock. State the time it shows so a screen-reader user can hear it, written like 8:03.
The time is 3:43
